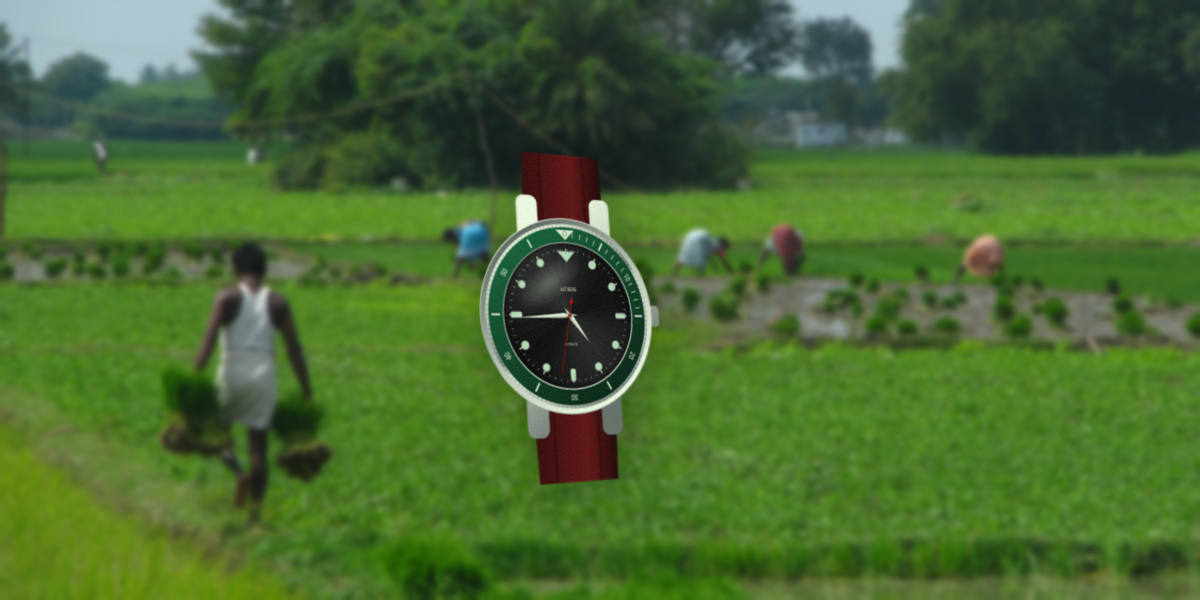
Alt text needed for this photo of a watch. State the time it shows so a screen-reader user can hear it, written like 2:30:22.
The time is 4:44:32
